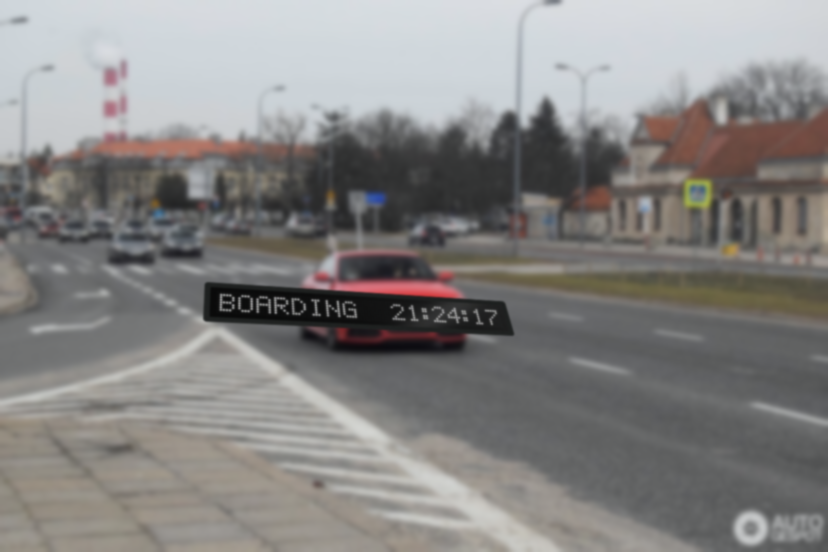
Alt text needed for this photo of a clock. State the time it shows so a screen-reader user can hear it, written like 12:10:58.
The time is 21:24:17
